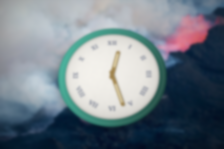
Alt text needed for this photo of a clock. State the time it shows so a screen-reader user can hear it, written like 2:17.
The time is 12:27
